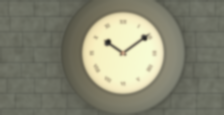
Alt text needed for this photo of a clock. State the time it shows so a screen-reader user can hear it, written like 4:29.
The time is 10:09
